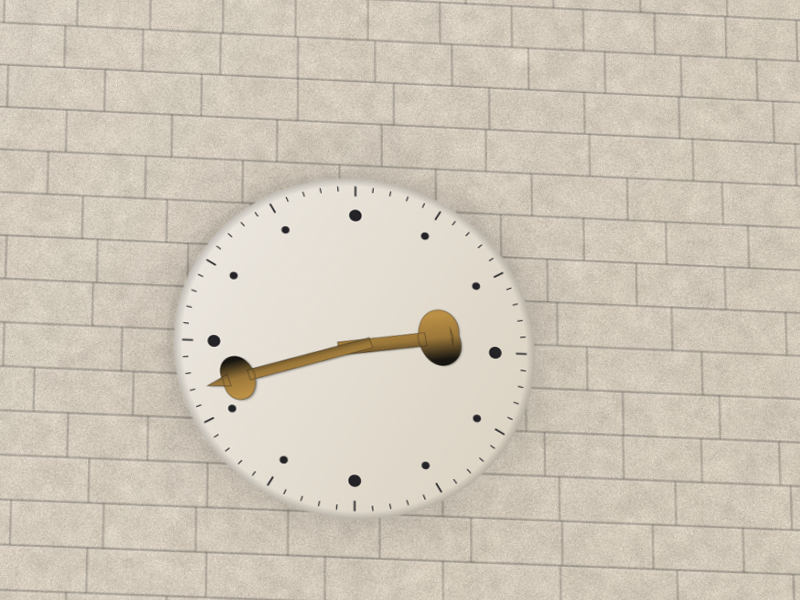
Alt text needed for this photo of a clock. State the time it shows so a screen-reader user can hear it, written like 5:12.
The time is 2:42
